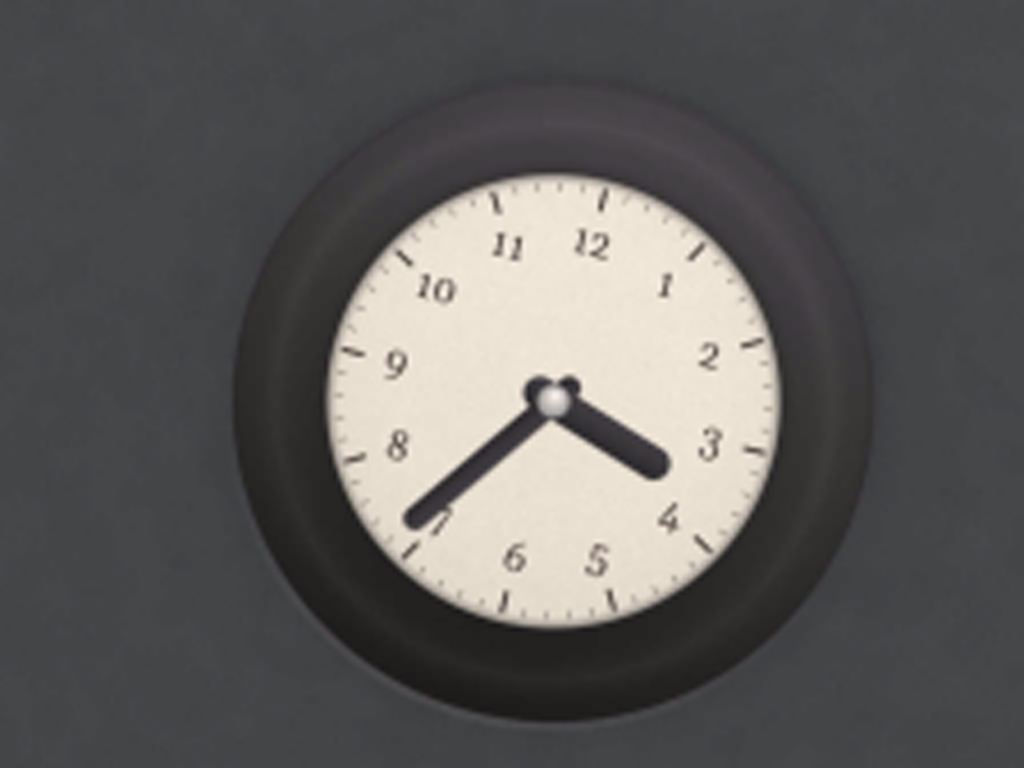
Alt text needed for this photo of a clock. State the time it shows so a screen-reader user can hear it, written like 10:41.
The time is 3:36
